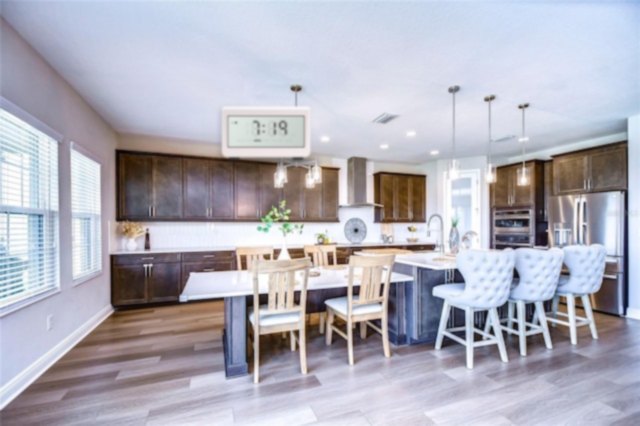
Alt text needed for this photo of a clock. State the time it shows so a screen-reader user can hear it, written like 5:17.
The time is 7:19
